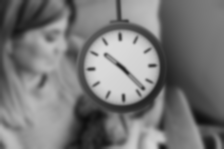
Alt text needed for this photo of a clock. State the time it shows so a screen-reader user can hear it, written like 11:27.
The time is 10:23
